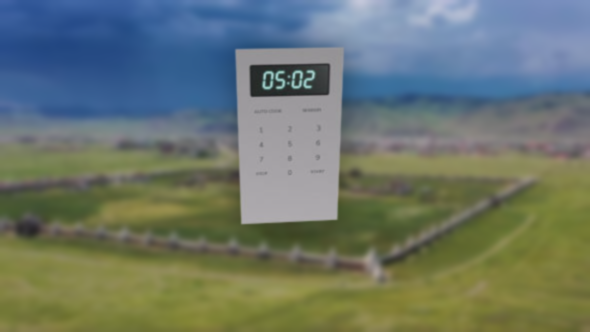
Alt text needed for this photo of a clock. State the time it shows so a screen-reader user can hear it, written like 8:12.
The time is 5:02
